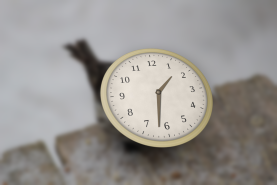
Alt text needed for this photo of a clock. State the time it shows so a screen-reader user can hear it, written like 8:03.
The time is 1:32
